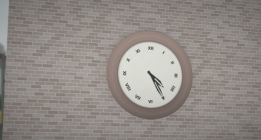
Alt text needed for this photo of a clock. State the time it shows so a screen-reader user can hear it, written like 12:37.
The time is 4:25
